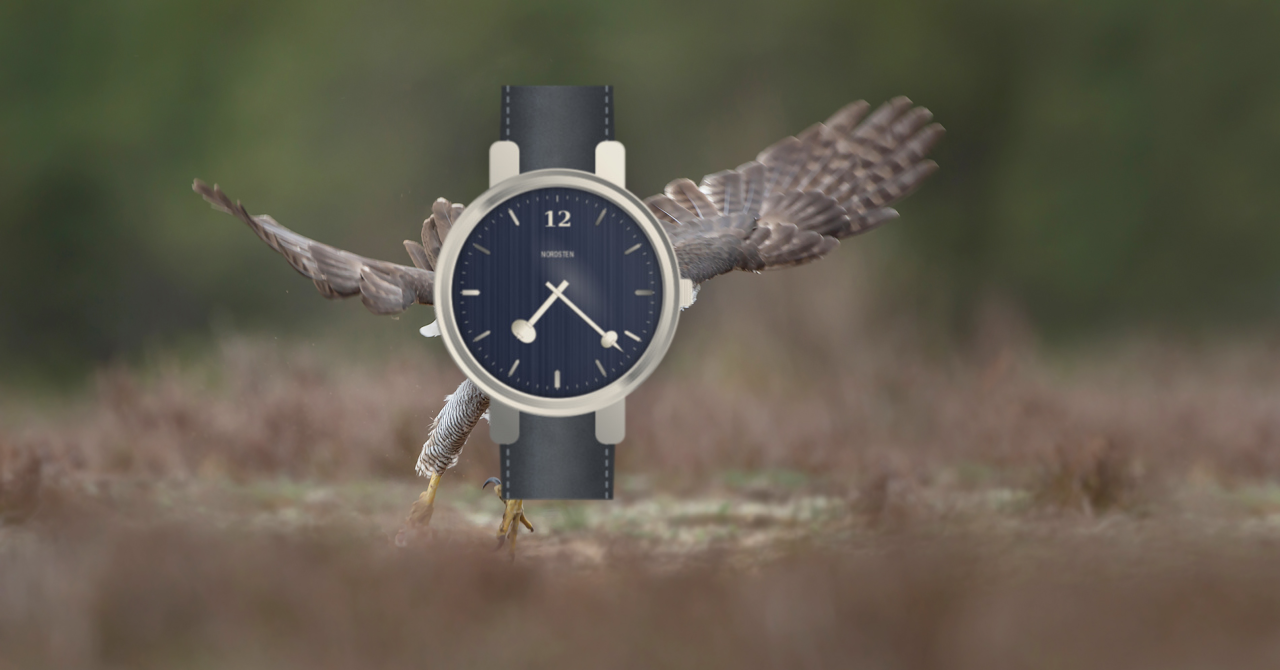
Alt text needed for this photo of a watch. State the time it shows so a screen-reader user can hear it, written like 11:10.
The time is 7:22
